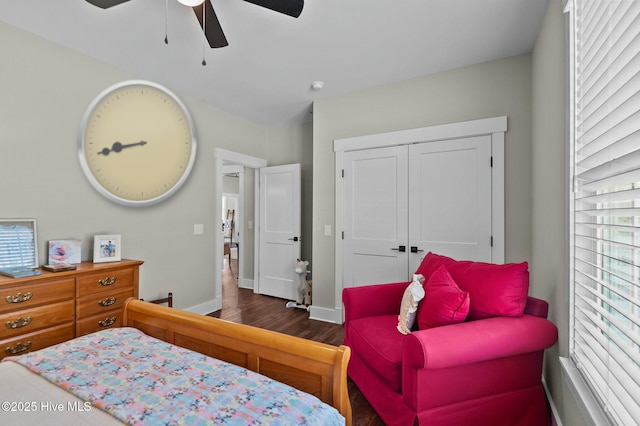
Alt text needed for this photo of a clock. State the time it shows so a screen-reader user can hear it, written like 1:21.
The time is 8:43
